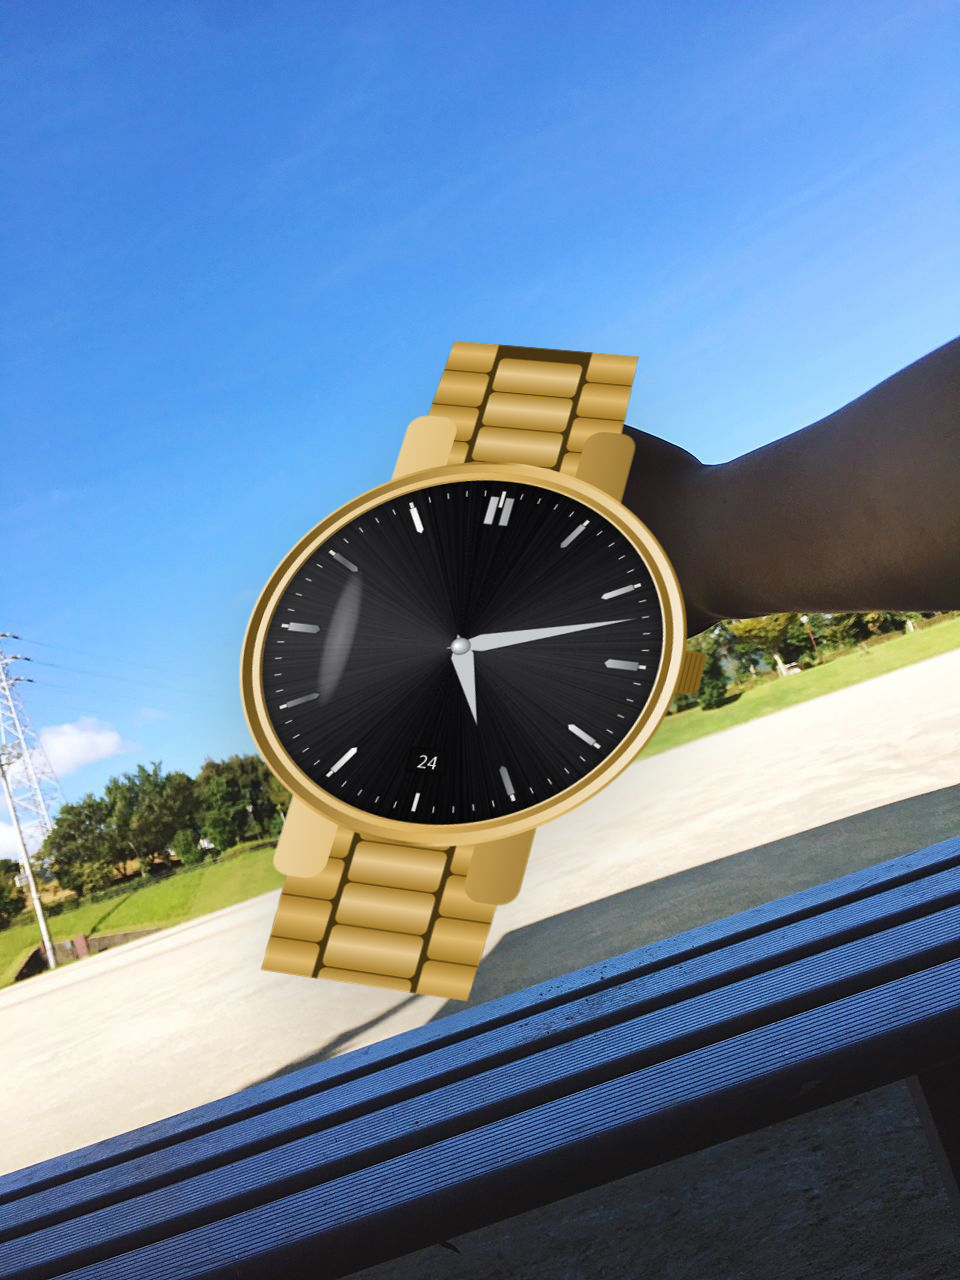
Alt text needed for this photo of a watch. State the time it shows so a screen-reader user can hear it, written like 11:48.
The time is 5:12
